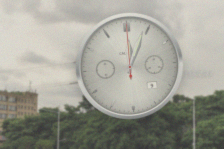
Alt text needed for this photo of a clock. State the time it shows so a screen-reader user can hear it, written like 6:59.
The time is 12:04
